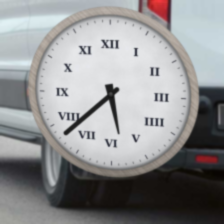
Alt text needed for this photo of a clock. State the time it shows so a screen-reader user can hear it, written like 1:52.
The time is 5:38
